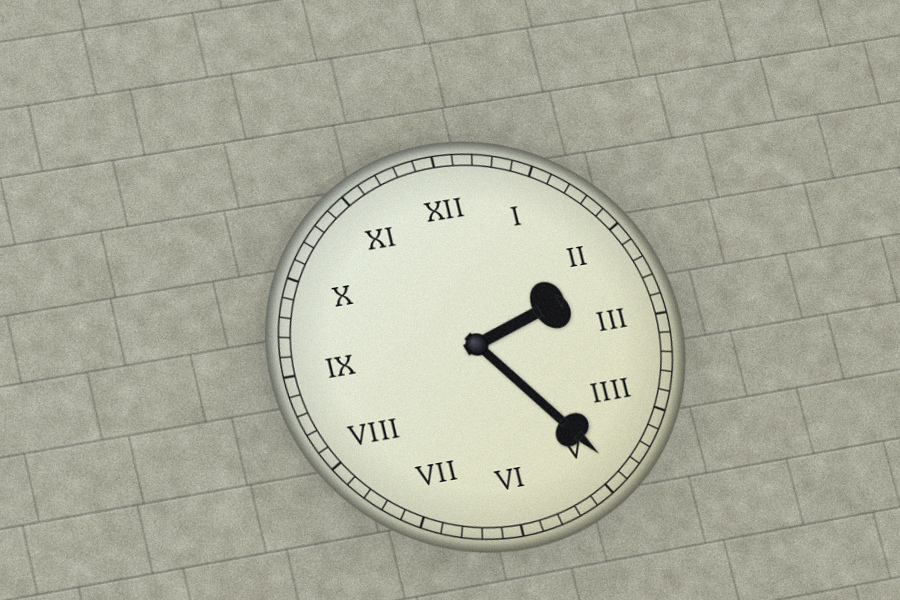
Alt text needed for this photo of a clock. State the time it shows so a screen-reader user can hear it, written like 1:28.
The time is 2:24
